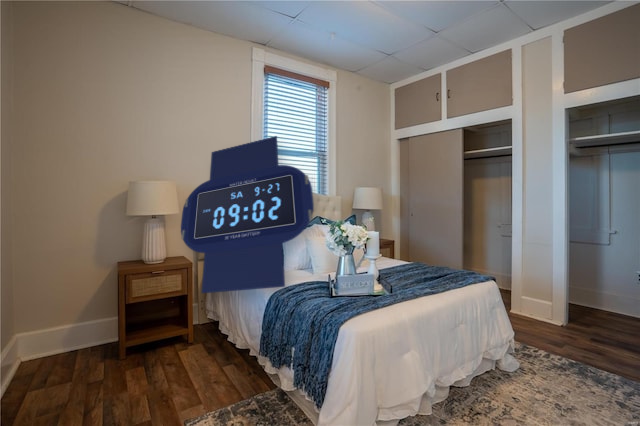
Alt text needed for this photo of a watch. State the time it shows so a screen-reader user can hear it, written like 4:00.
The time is 9:02
